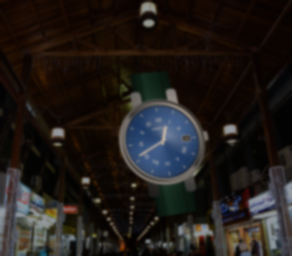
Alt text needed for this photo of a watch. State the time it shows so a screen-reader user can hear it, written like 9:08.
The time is 12:41
